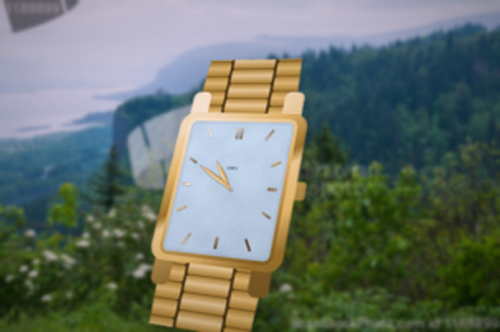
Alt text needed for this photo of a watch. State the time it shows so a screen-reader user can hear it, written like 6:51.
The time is 10:50
